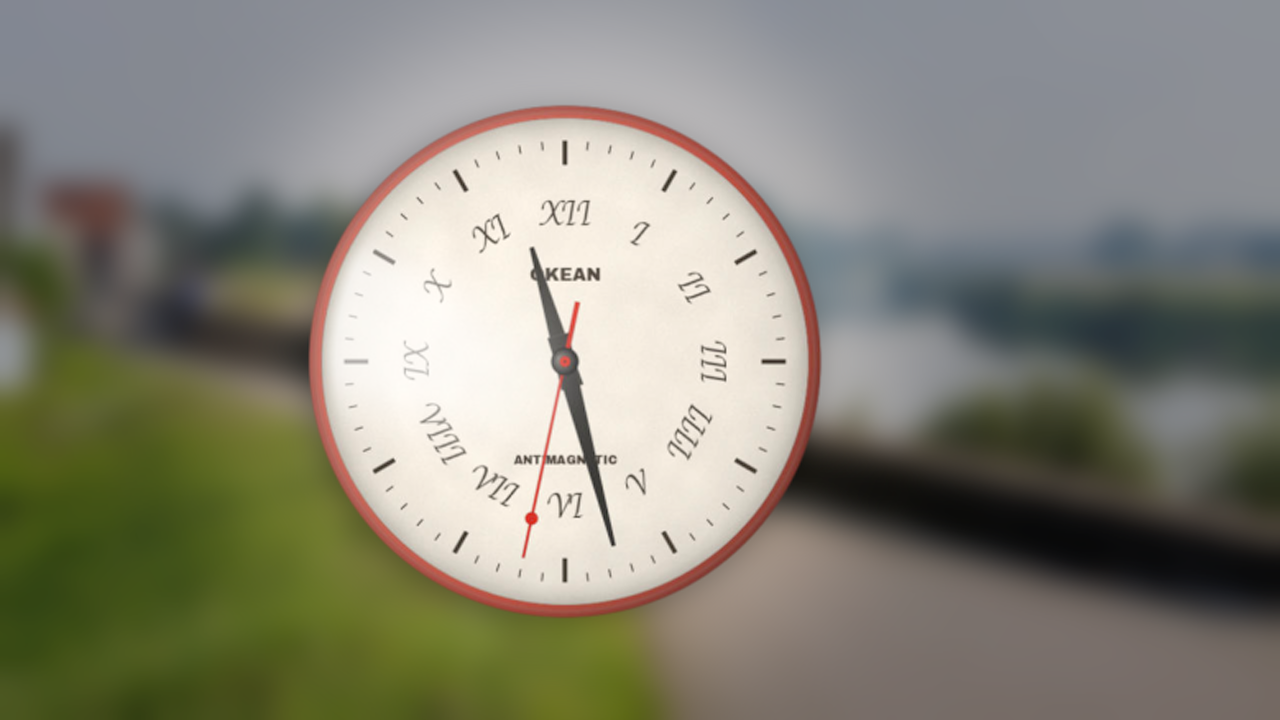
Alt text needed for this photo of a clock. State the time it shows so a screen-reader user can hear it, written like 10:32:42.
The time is 11:27:32
